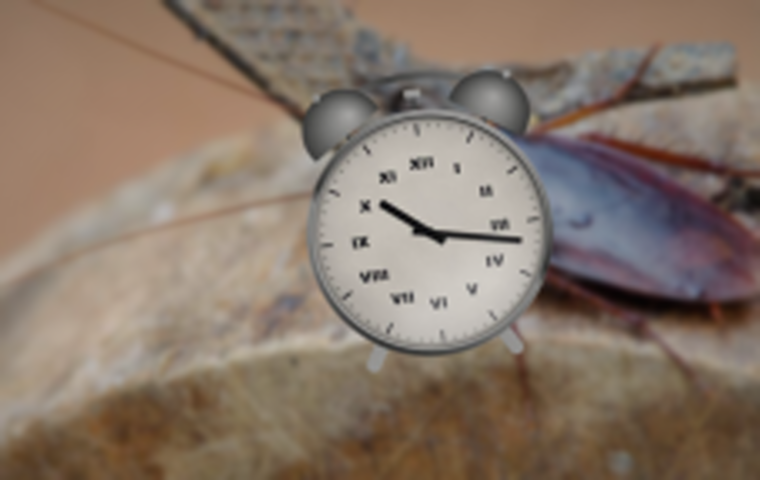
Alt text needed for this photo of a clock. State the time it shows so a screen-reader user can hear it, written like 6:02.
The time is 10:17
